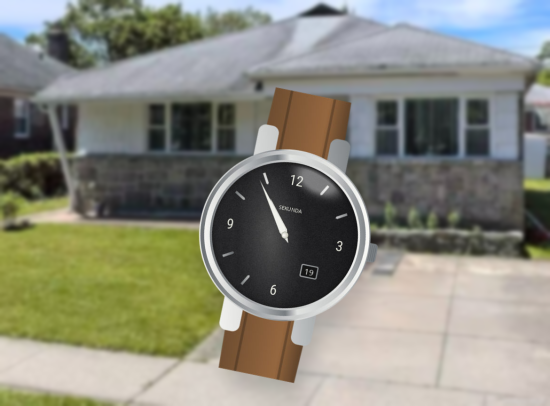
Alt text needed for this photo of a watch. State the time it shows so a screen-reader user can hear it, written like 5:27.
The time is 10:54
